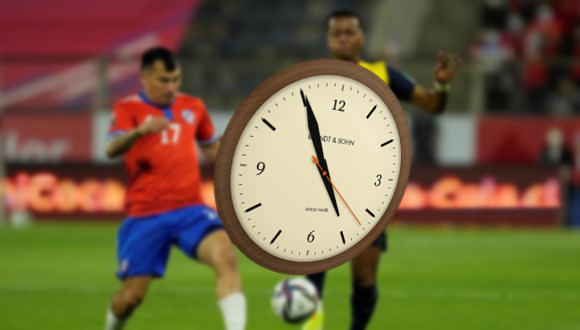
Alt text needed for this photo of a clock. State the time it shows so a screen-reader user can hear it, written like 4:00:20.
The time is 4:55:22
